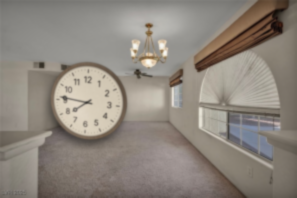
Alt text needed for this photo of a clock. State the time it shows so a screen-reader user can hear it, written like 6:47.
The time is 7:46
